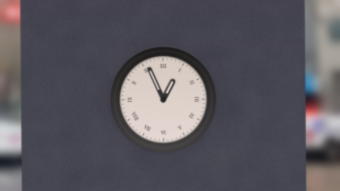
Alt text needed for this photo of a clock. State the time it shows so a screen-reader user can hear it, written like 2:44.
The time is 12:56
